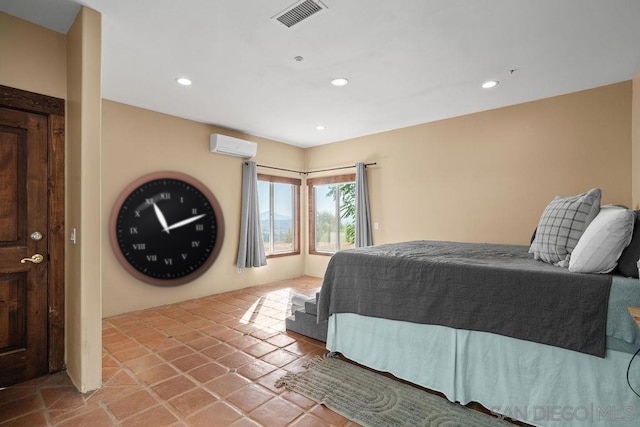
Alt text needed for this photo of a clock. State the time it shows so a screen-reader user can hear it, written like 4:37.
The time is 11:12
